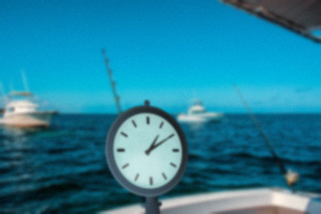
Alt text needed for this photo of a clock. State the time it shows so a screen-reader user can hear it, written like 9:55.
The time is 1:10
